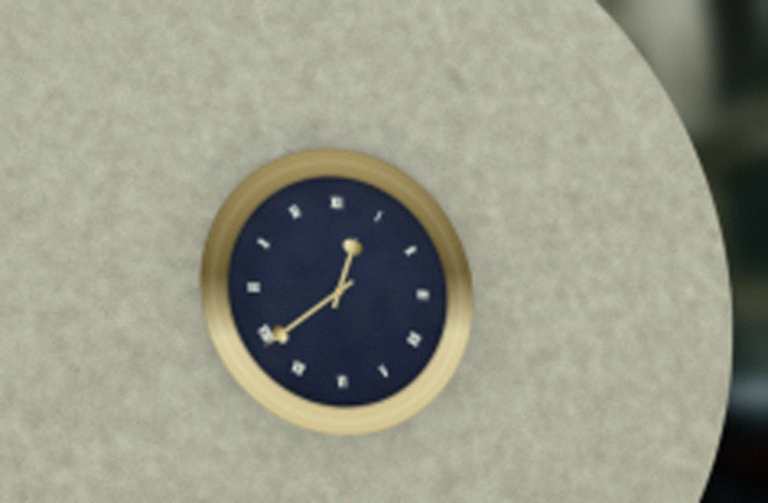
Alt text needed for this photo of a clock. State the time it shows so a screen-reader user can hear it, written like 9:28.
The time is 12:39
